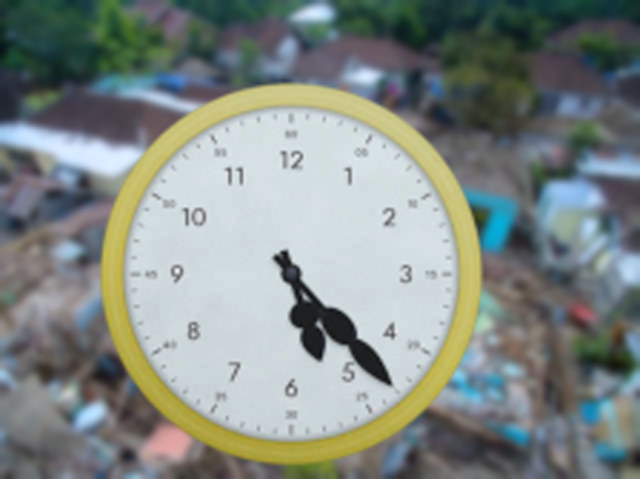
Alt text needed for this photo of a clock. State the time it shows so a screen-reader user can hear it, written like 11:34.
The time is 5:23
